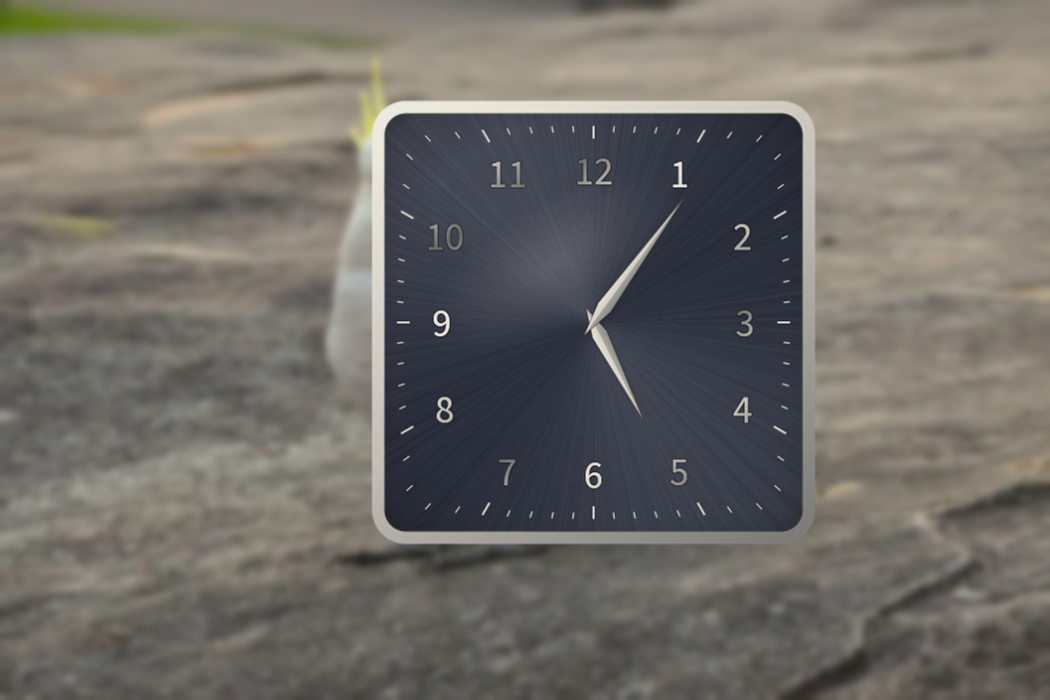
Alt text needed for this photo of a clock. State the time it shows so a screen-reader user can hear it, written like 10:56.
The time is 5:06
